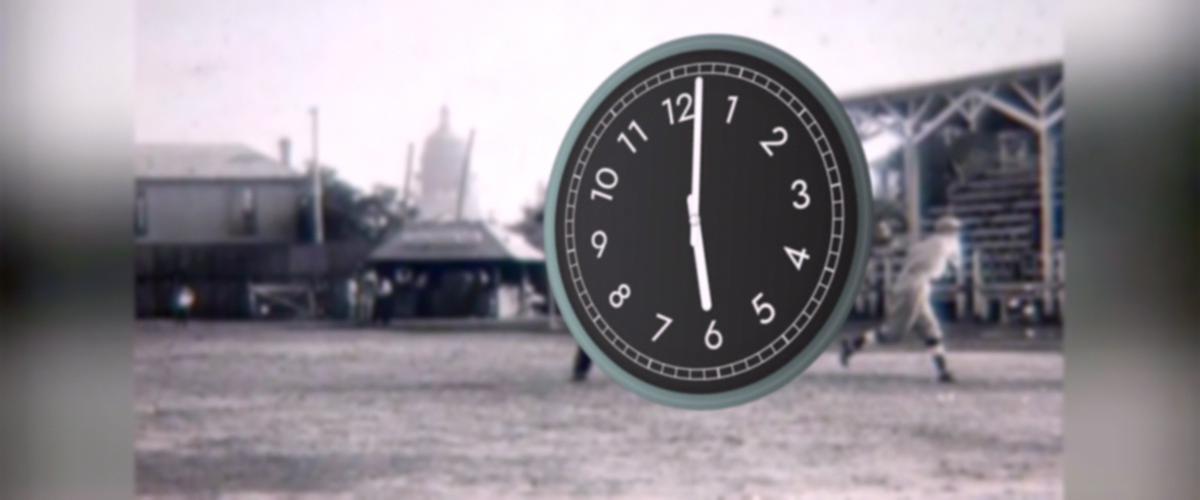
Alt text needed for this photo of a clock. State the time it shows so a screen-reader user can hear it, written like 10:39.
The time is 6:02
